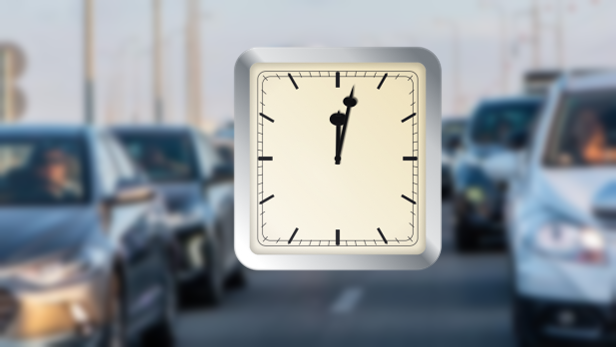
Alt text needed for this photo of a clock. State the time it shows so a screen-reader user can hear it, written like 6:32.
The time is 12:02
